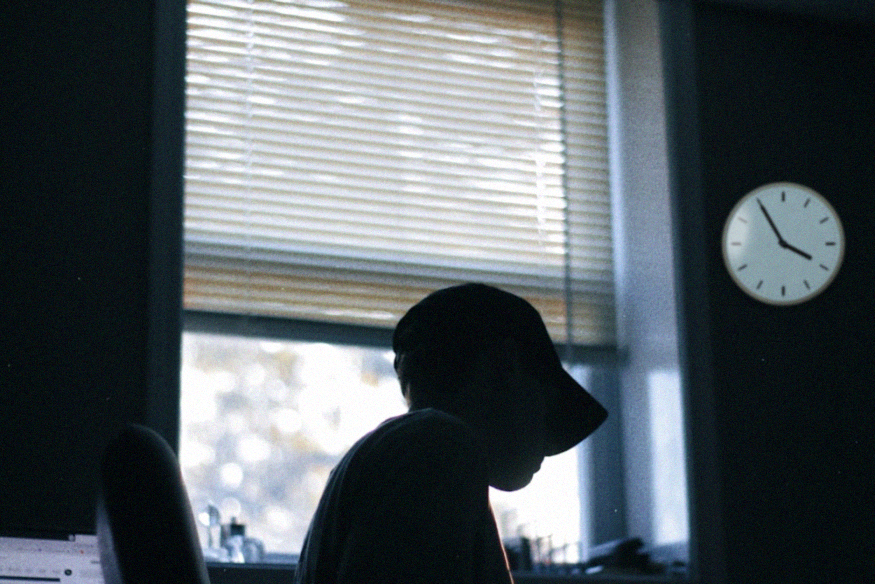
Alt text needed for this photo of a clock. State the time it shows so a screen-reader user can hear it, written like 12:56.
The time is 3:55
